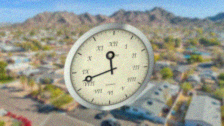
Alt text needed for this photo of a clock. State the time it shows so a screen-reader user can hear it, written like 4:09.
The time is 11:42
